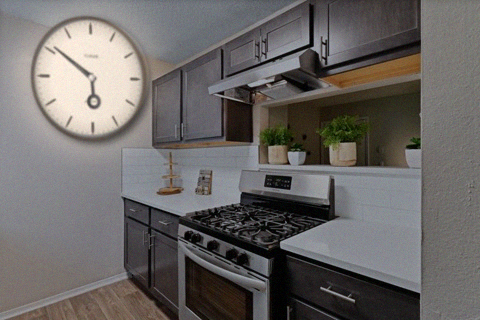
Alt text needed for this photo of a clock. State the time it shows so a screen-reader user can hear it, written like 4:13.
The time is 5:51
